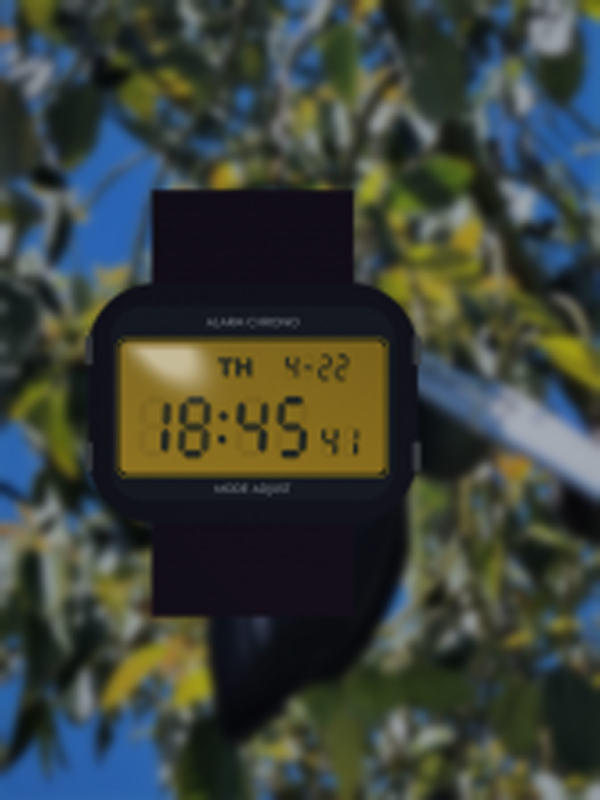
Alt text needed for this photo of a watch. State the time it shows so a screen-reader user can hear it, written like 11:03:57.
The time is 18:45:41
